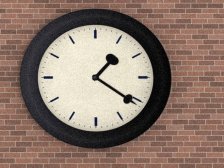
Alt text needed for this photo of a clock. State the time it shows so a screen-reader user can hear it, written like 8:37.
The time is 1:21
